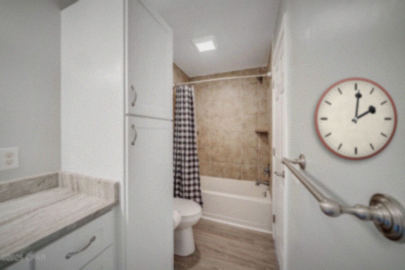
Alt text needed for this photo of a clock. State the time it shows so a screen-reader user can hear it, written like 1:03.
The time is 2:01
